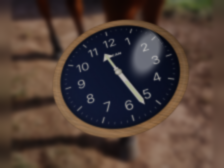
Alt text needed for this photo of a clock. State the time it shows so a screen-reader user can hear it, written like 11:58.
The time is 11:27
